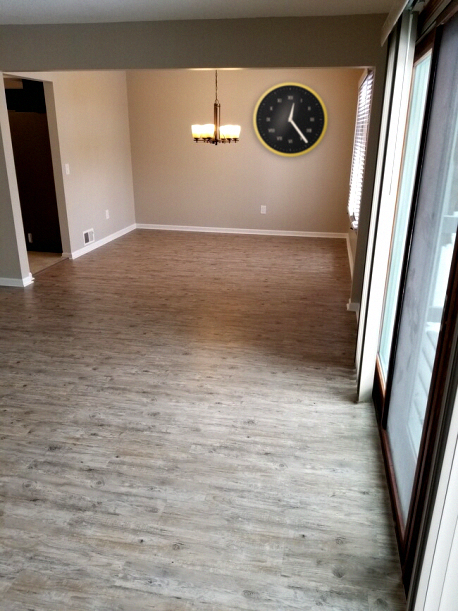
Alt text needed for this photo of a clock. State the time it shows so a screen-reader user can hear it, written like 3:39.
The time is 12:24
